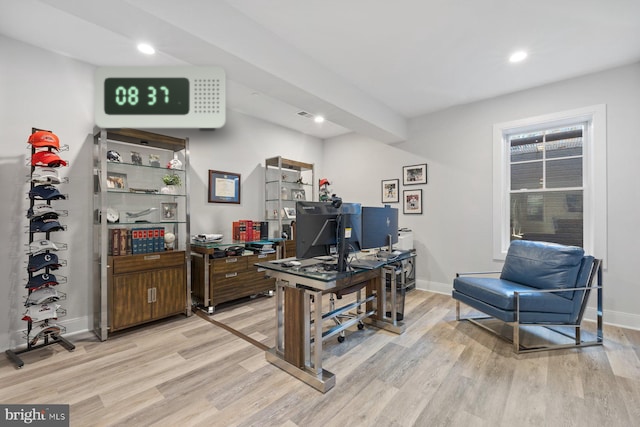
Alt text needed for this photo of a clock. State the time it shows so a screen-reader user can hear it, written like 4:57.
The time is 8:37
